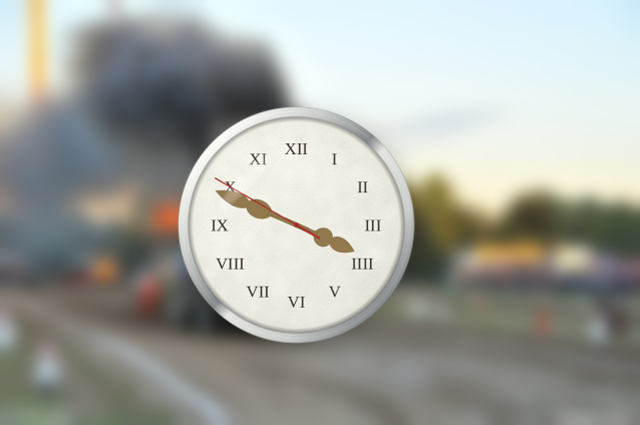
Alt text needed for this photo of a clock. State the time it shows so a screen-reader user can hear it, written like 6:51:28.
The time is 3:48:50
